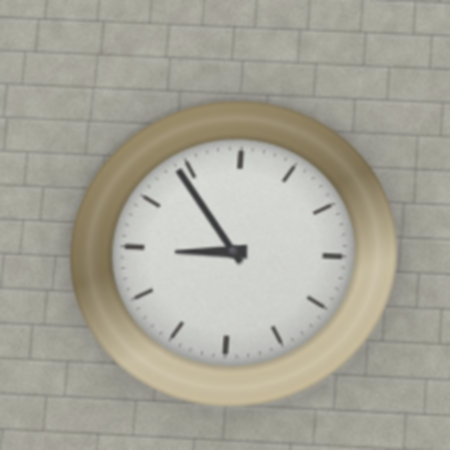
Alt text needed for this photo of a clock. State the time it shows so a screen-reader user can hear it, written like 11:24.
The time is 8:54
